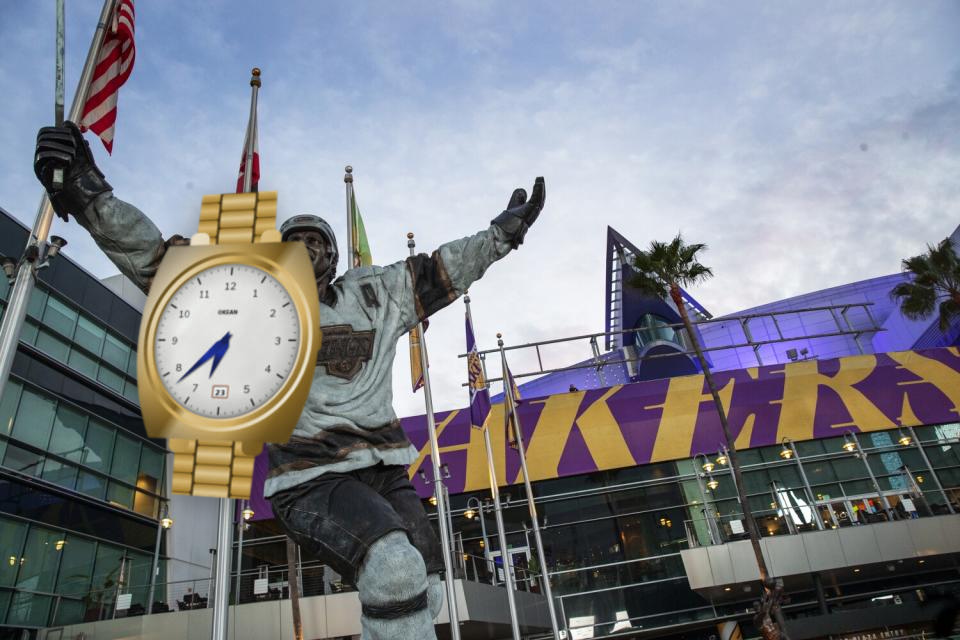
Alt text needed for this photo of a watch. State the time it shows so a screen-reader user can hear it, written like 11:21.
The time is 6:38
